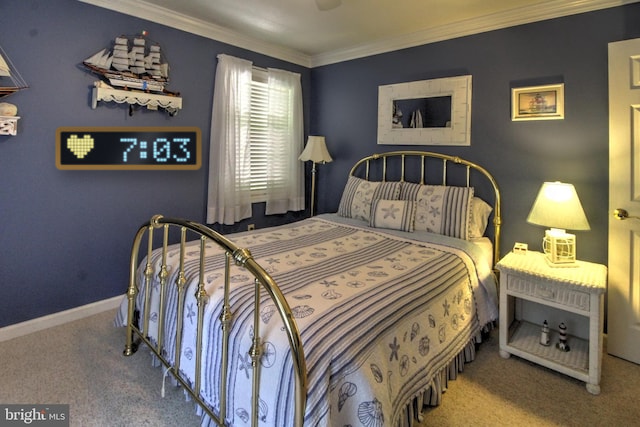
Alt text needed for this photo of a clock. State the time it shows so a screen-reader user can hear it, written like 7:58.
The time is 7:03
